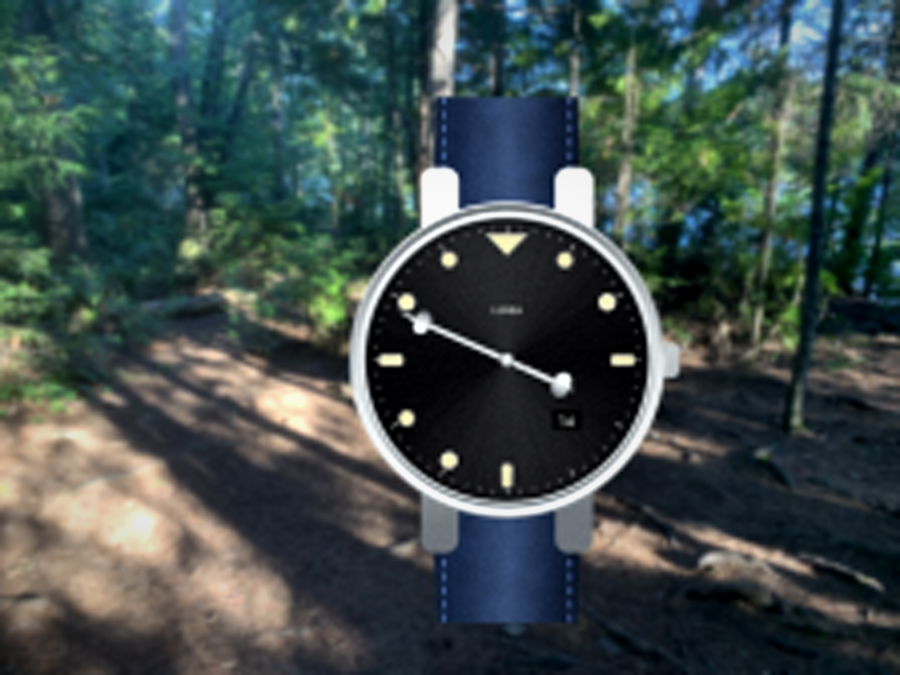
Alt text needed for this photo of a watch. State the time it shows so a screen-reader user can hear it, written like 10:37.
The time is 3:49
